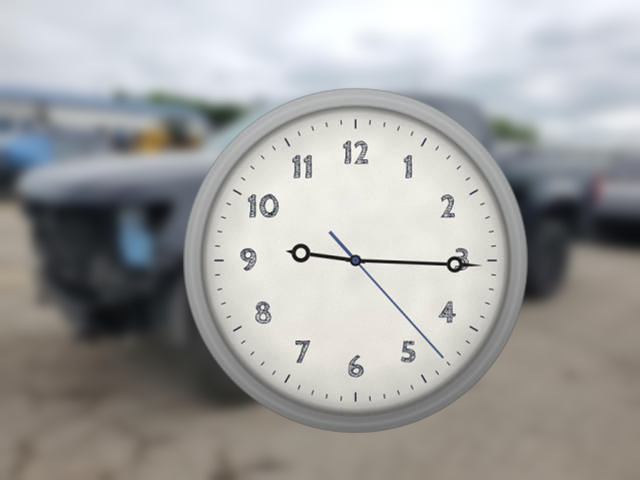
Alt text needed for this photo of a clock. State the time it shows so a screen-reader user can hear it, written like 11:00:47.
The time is 9:15:23
